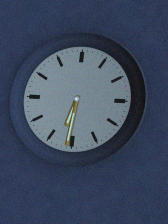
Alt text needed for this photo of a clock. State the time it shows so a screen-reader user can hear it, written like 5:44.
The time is 6:31
